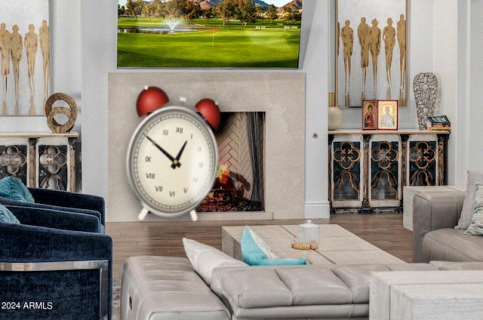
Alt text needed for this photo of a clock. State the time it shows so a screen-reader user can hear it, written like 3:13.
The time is 12:50
